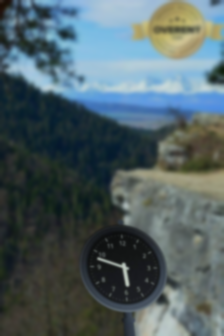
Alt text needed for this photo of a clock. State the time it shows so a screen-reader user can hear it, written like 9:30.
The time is 5:48
